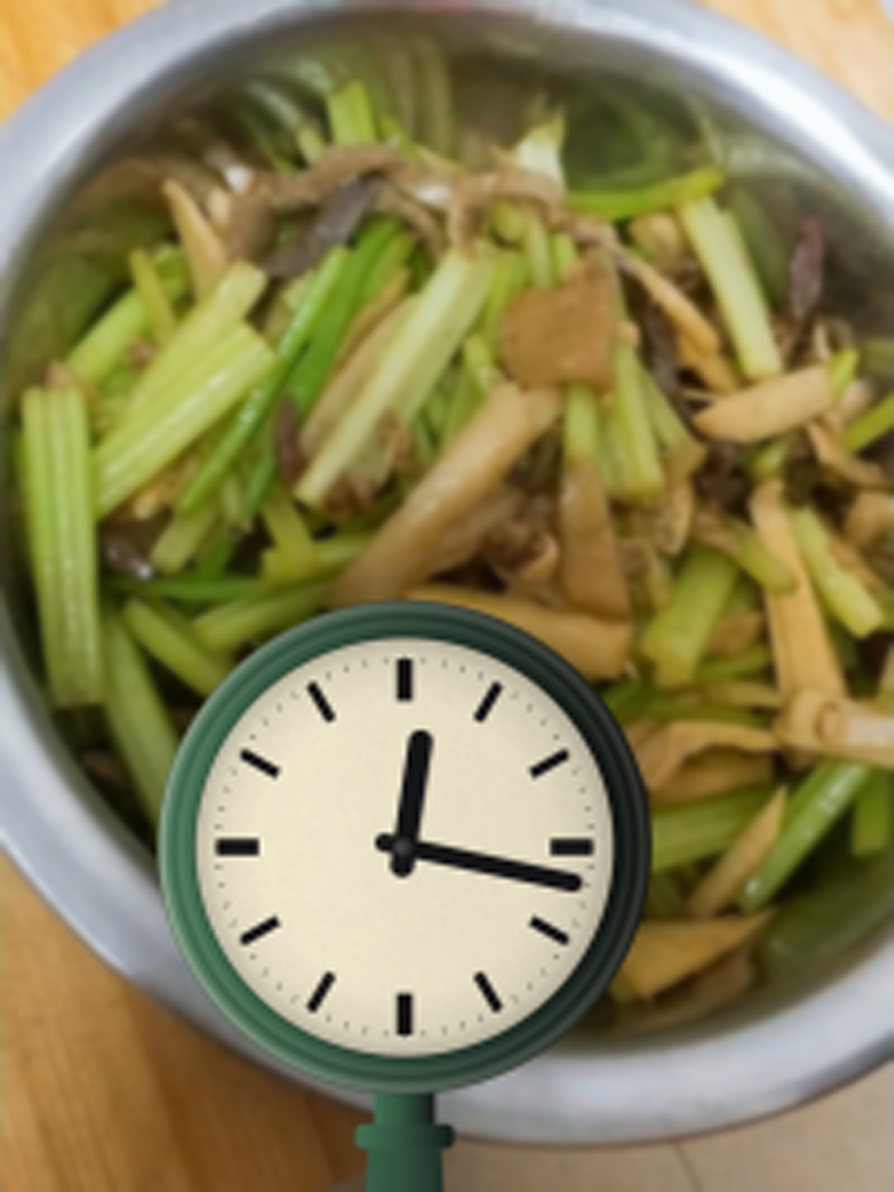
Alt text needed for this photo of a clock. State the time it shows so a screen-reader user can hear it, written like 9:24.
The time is 12:17
